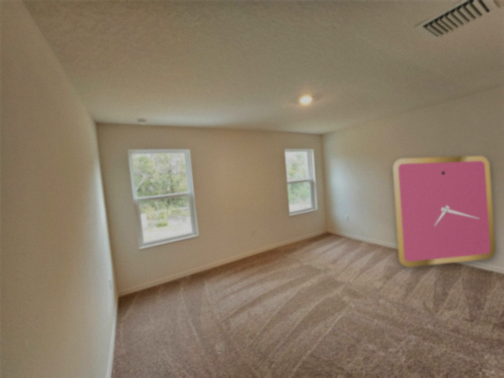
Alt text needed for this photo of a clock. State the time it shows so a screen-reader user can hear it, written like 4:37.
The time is 7:18
